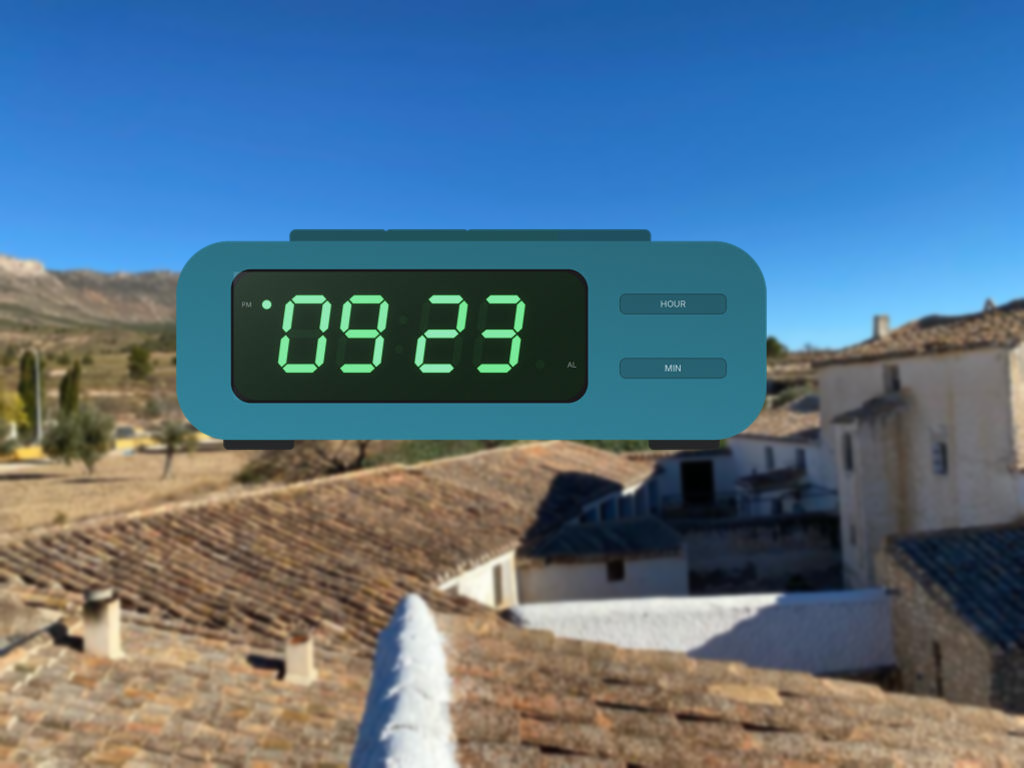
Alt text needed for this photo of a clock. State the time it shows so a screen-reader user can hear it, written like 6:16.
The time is 9:23
